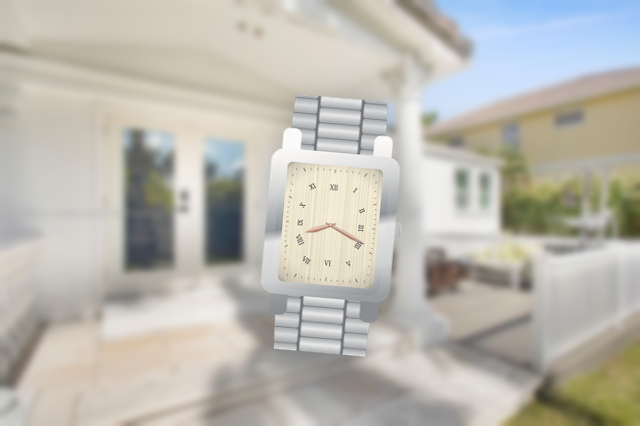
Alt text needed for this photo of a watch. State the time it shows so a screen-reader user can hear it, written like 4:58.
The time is 8:19
